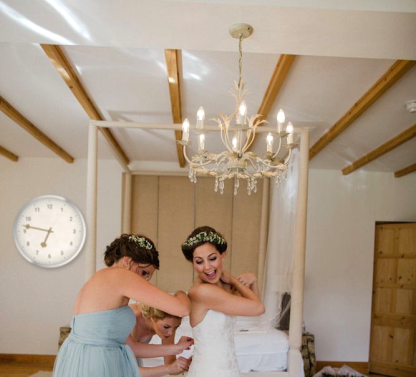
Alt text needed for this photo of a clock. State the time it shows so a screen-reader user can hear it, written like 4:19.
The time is 6:47
